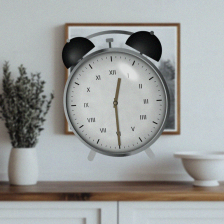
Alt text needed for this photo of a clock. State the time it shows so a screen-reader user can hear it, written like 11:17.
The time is 12:30
